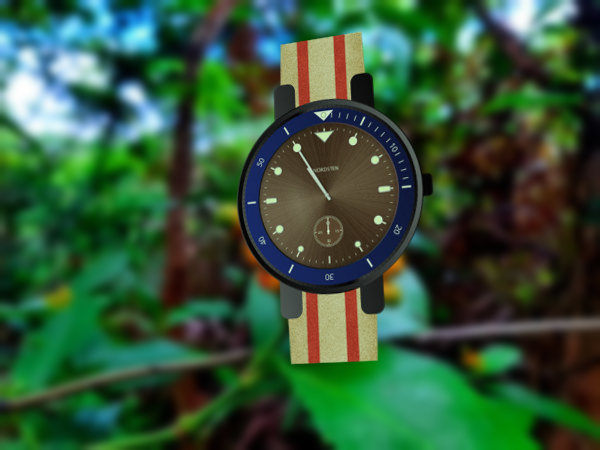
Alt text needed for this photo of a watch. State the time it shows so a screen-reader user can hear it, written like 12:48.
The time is 10:55
